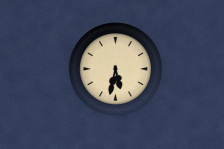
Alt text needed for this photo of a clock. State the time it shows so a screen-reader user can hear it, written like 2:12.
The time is 5:32
